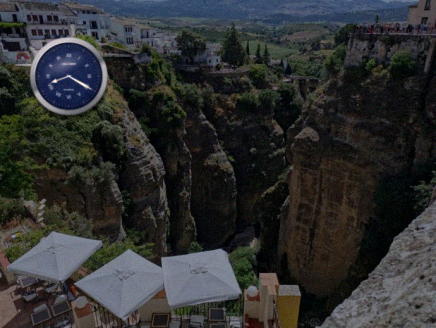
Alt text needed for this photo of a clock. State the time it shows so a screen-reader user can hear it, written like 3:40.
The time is 8:20
